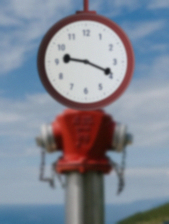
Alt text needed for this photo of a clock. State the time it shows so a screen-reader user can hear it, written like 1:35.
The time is 9:19
